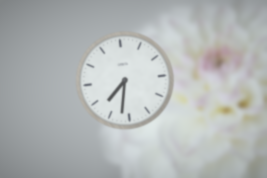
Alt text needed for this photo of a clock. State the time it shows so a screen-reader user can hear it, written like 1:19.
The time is 7:32
